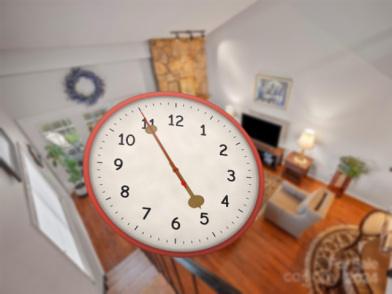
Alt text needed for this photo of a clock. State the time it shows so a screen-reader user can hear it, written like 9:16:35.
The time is 4:54:55
